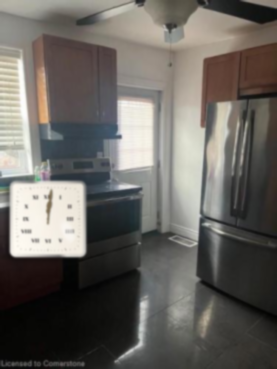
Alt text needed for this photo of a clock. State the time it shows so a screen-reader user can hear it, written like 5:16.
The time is 12:01
